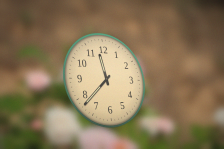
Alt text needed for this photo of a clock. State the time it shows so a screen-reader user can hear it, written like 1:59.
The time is 11:38
